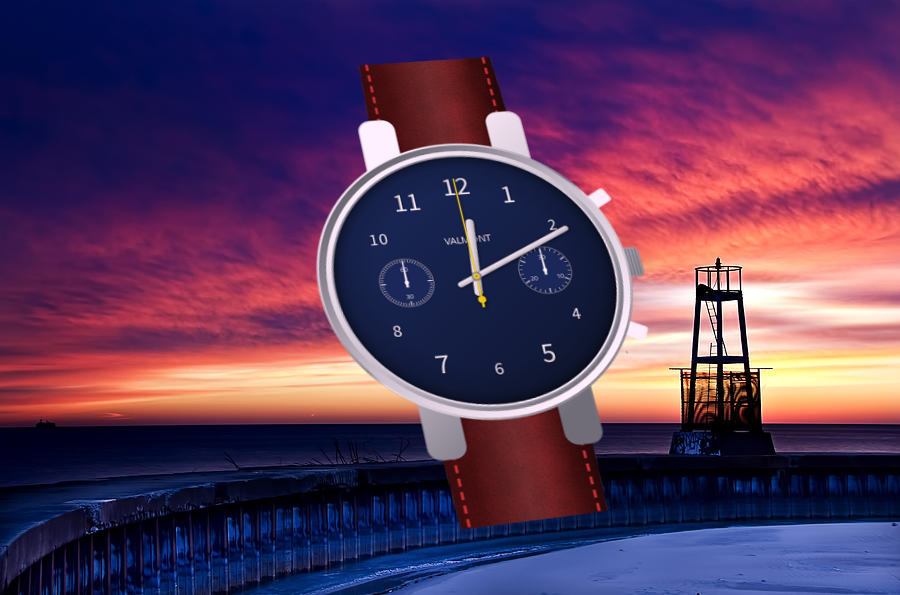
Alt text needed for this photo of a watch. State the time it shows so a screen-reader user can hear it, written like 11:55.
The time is 12:11
